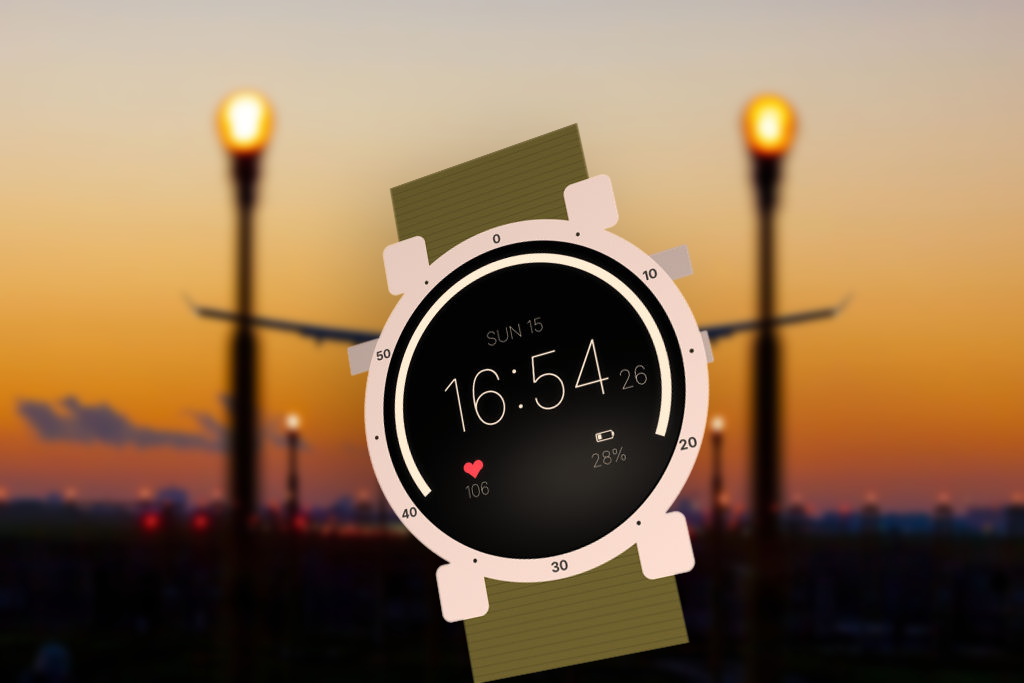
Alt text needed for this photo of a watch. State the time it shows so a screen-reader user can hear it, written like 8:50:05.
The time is 16:54:26
